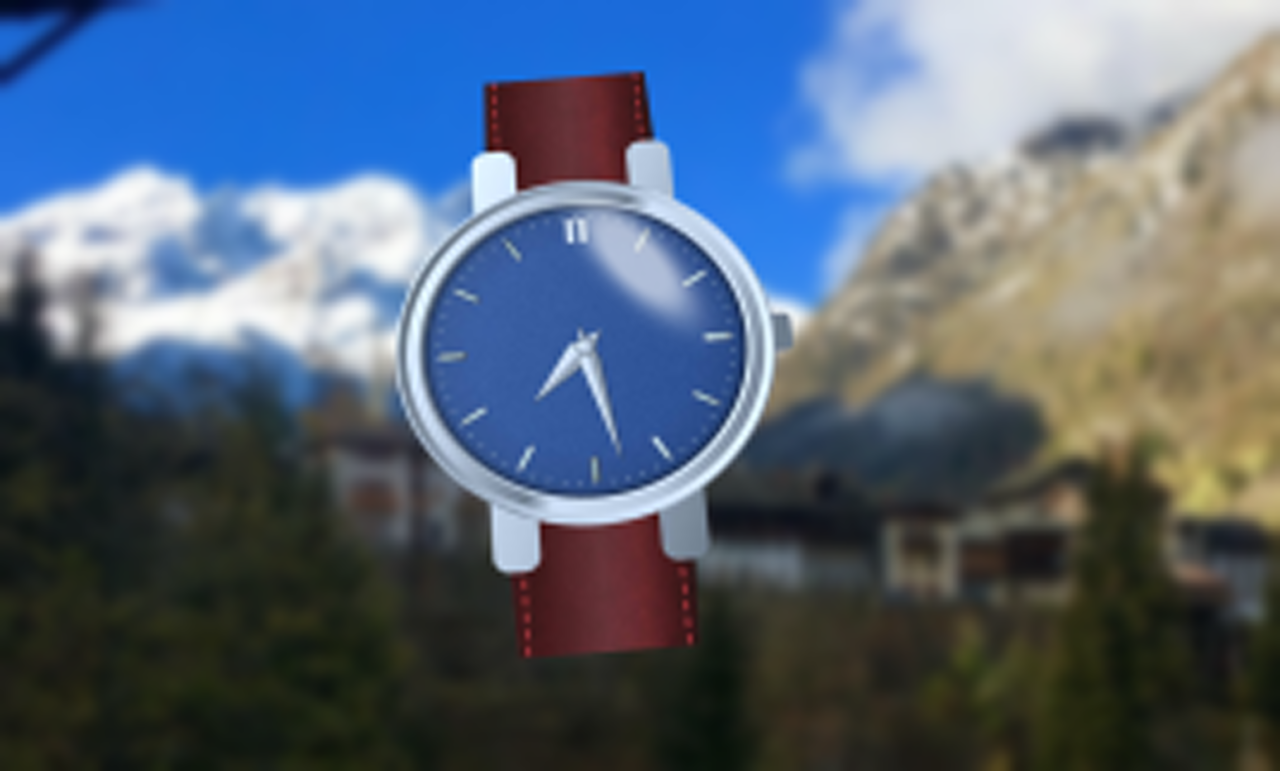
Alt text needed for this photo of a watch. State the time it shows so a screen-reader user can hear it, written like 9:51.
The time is 7:28
